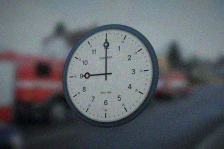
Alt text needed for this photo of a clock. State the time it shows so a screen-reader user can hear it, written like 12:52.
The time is 9:00
